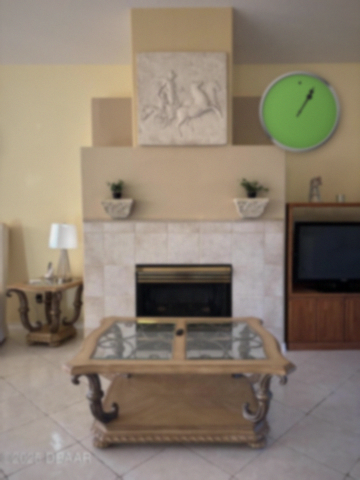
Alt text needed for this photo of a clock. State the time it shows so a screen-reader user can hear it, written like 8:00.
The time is 1:05
